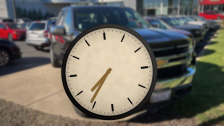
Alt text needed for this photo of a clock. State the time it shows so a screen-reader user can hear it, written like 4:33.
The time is 7:36
